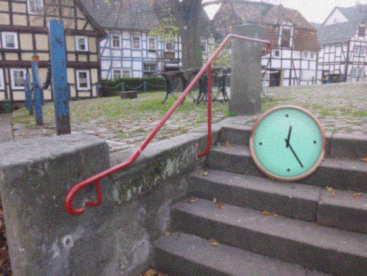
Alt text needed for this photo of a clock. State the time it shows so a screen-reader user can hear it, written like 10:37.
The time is 12:25
